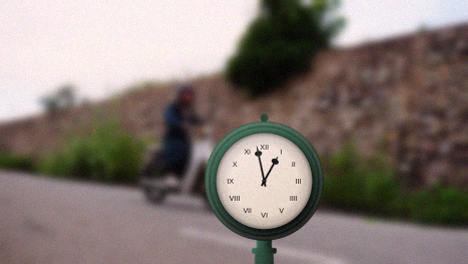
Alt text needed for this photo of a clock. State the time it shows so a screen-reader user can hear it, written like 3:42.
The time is 12:58
